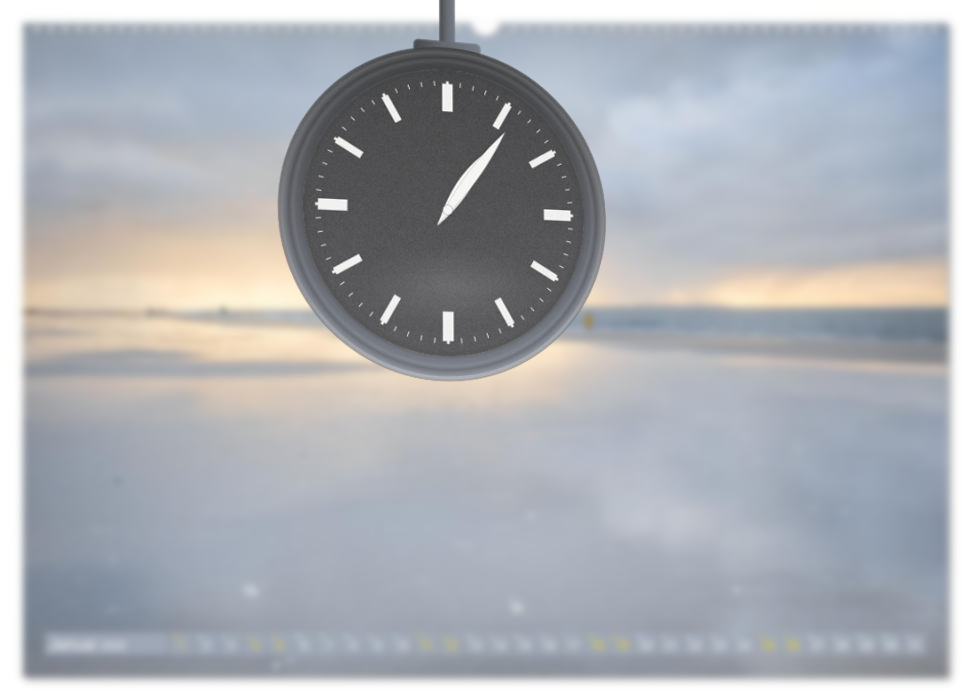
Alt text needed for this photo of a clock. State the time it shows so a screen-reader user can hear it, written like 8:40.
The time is 1:06
